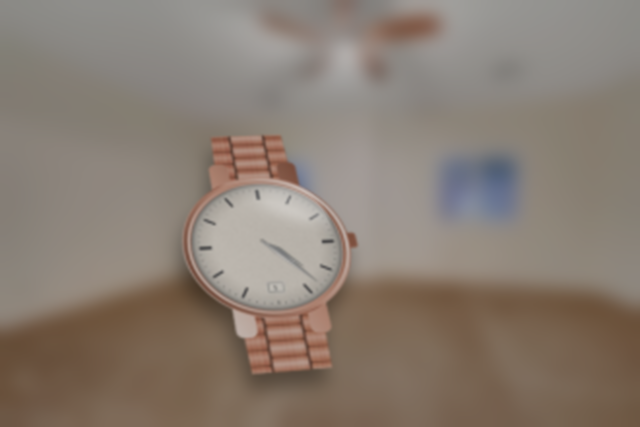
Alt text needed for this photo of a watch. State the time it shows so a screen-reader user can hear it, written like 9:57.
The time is 4:23
